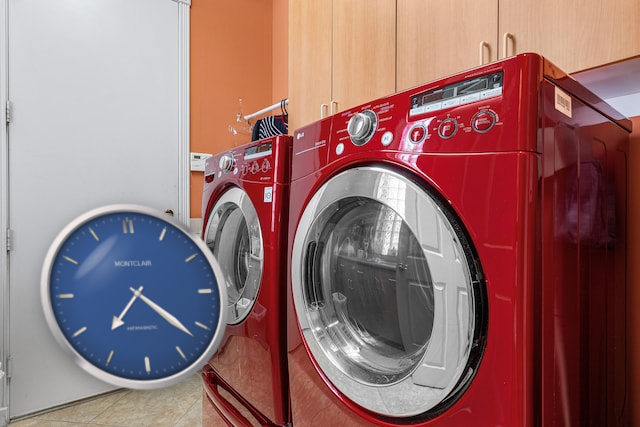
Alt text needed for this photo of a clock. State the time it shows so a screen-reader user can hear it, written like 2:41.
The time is 7:22
